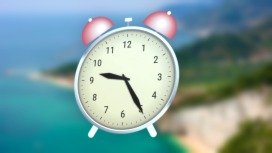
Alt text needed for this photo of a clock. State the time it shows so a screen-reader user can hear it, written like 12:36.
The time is 9:25
